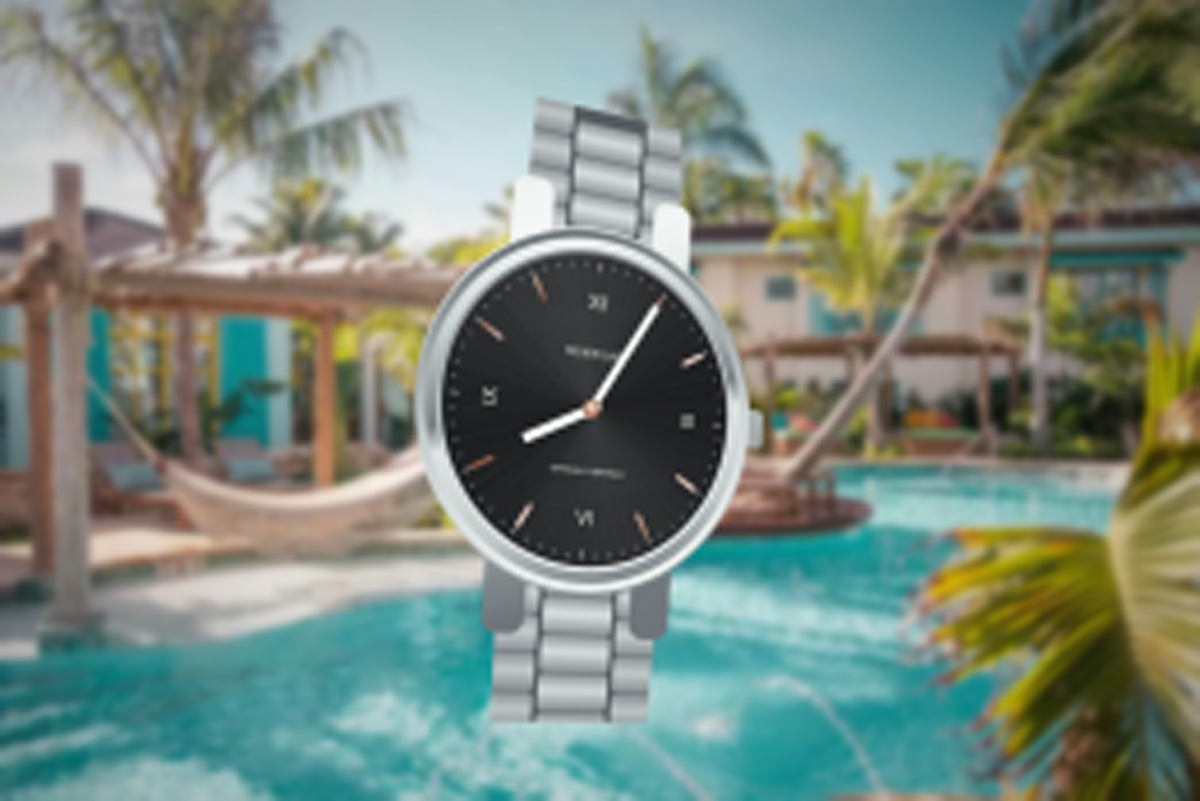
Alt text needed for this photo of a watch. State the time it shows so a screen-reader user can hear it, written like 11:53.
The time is 8:05
